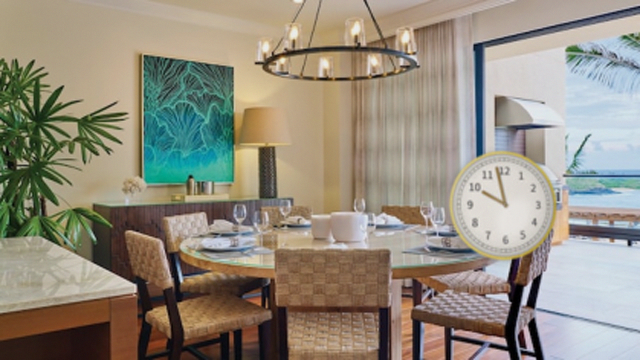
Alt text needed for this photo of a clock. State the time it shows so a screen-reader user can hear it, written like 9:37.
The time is 9:58
